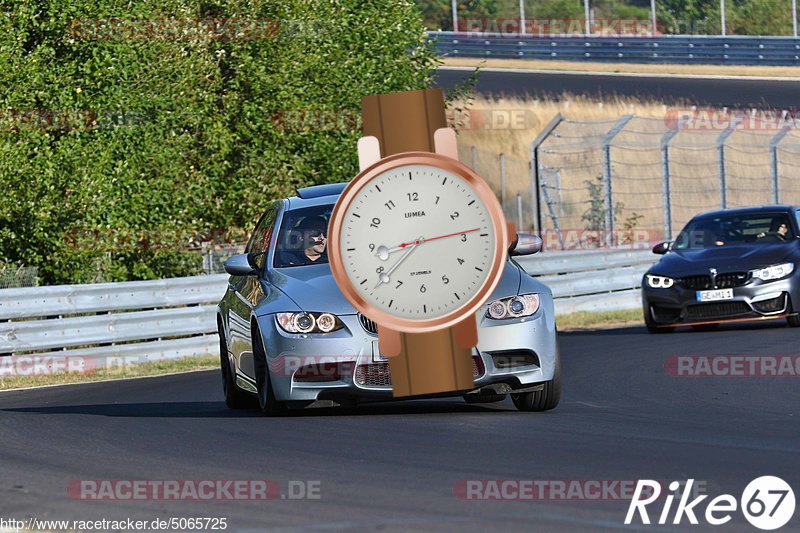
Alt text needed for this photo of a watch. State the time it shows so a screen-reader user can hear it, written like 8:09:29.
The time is 8:38:14
